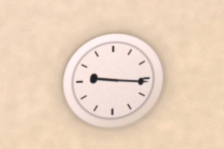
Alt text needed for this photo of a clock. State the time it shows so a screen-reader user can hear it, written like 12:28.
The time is 9:16
